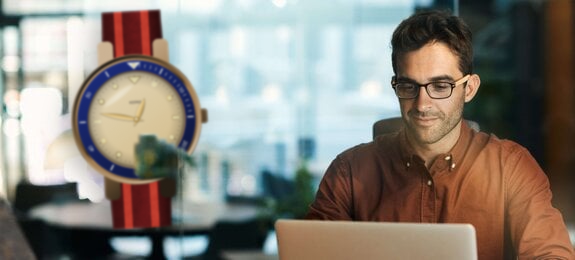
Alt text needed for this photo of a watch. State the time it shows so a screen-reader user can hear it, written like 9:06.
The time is 12:47
